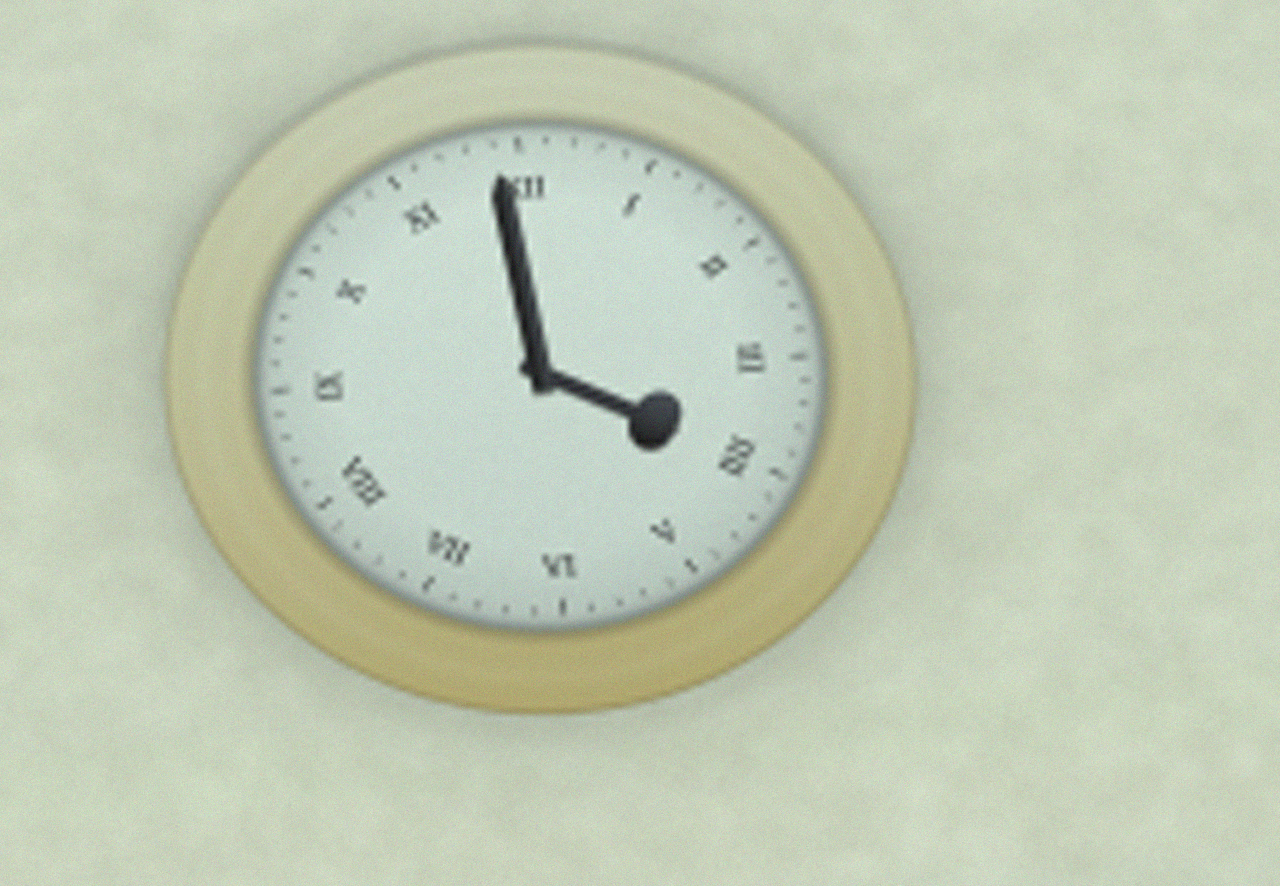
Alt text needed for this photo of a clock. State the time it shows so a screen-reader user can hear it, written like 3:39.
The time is 3:59
